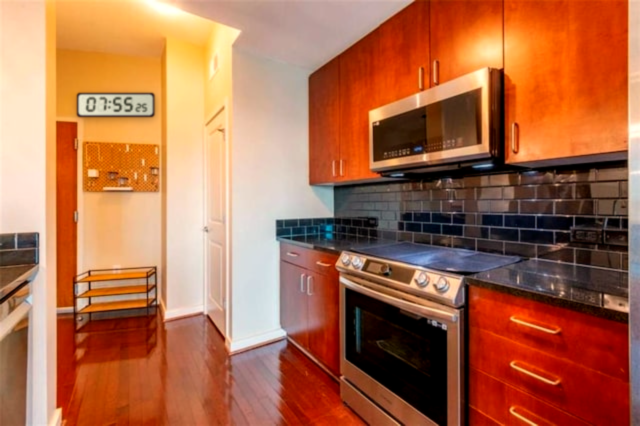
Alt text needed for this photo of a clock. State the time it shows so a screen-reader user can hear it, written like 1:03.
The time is 7:55
